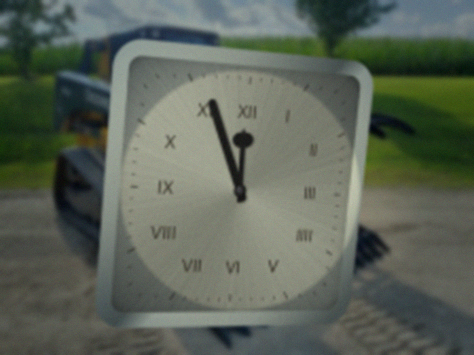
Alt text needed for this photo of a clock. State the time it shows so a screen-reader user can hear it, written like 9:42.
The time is 11:56
